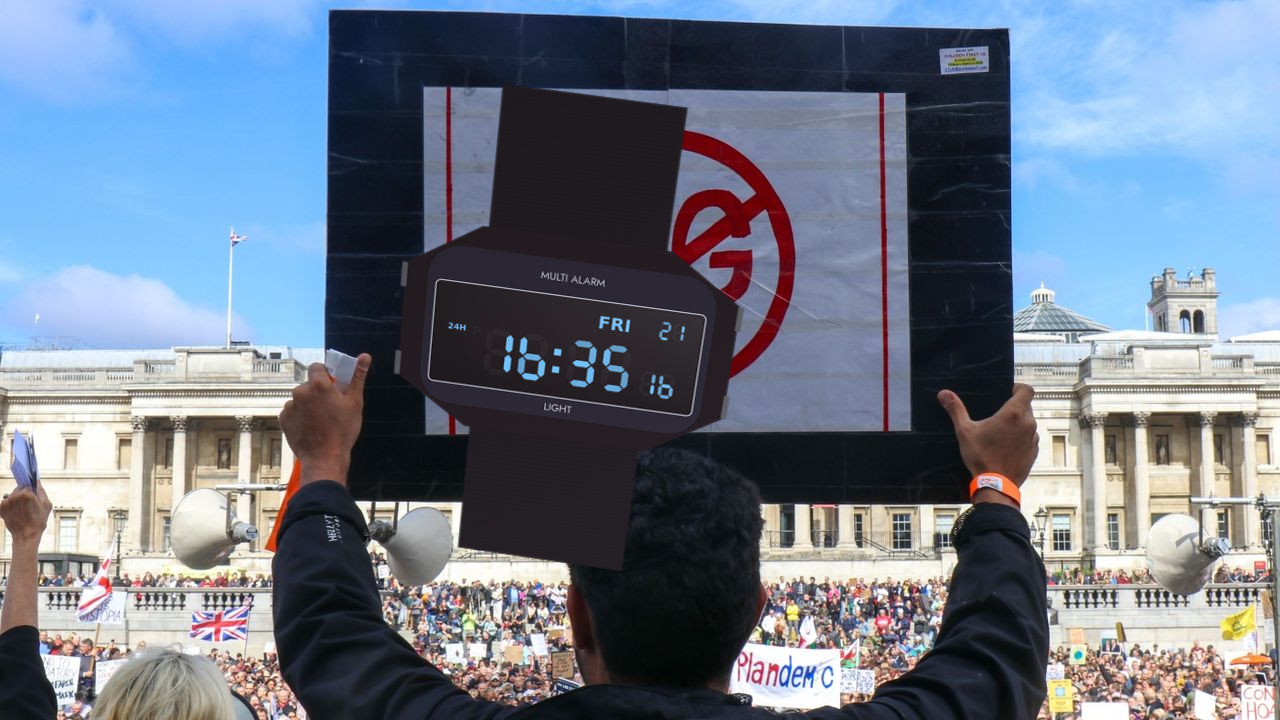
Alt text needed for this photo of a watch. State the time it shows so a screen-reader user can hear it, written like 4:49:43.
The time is 16:35:16
